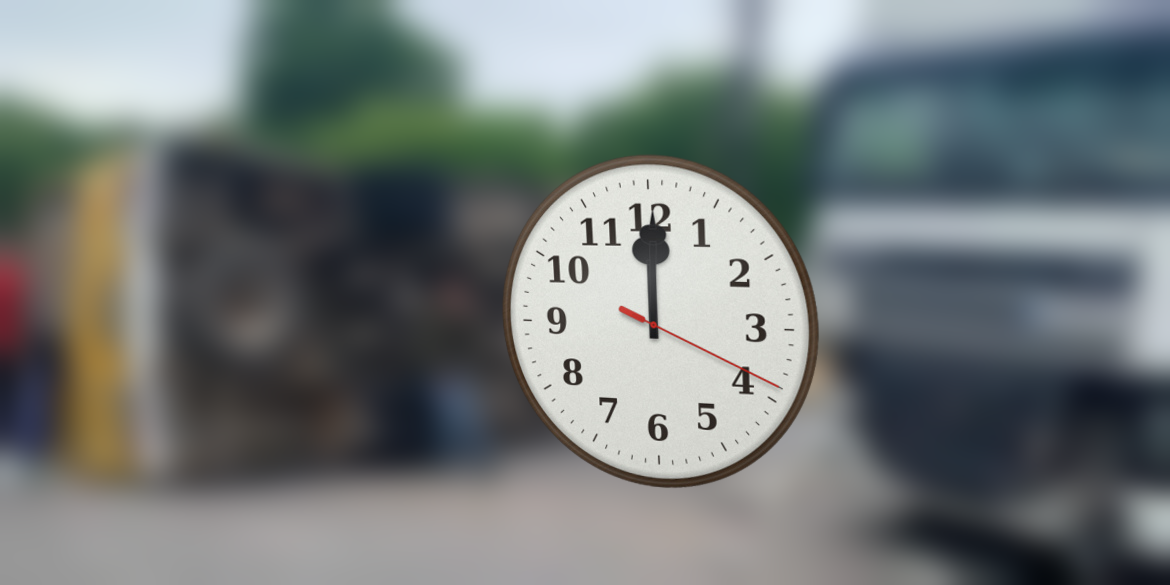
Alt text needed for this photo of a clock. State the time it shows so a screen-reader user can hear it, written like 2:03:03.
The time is 12:00:19
